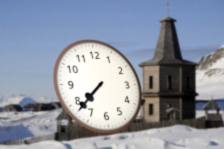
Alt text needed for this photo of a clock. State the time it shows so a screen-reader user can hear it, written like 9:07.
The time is 7:38
